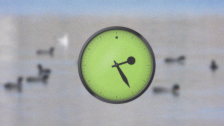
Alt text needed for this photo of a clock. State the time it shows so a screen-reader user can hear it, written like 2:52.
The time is 2:25
